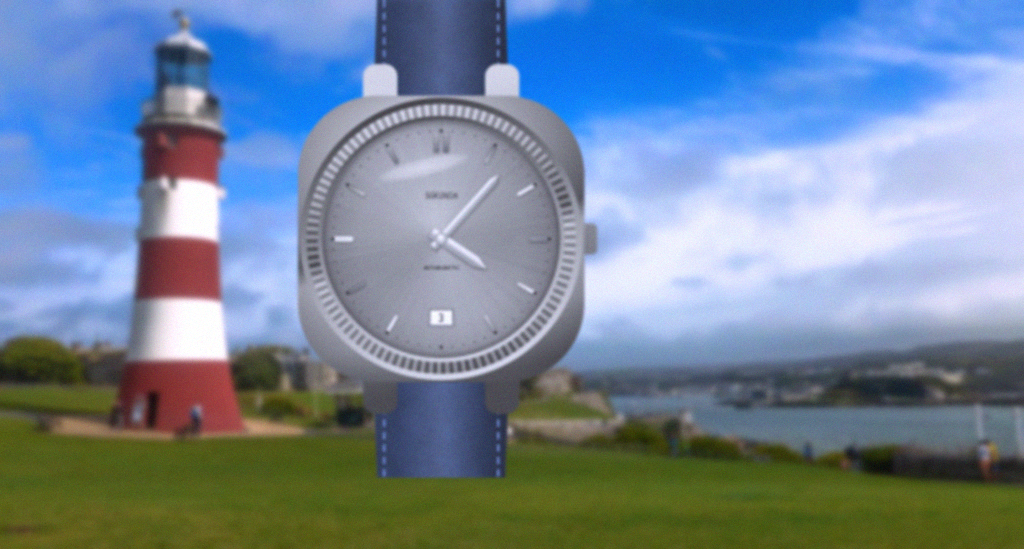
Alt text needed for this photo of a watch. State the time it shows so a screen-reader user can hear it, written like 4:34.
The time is 4:07
